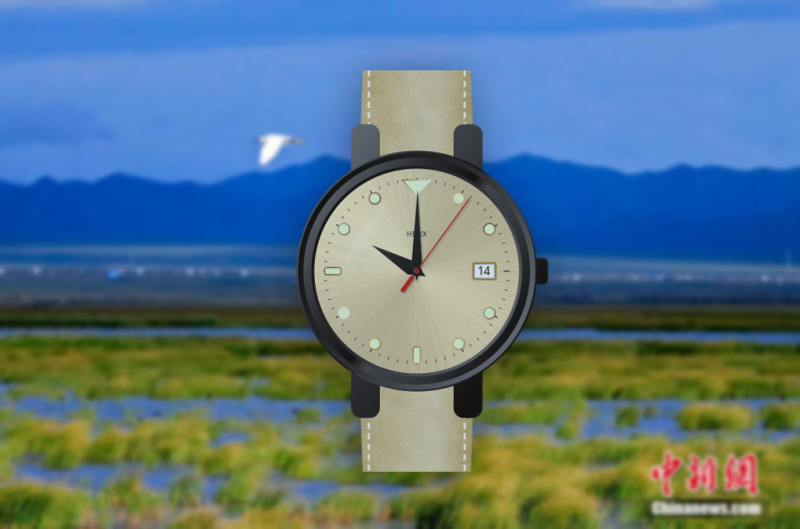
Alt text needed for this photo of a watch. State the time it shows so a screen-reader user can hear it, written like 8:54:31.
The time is 10:00:06
